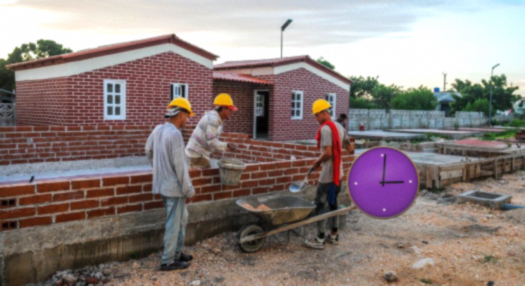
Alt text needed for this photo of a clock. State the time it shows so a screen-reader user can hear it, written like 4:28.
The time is 3:01
